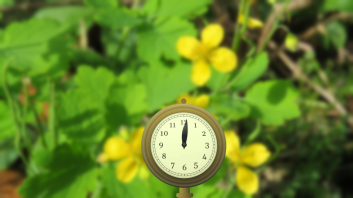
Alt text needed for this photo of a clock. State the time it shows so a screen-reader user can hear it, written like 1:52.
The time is 12:01
